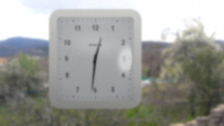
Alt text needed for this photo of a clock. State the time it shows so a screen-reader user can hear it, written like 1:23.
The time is 12:31
